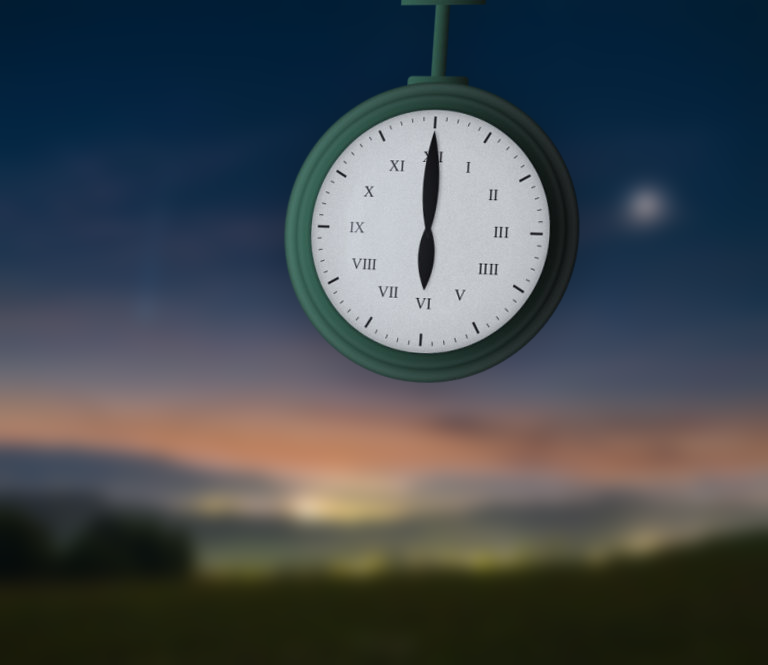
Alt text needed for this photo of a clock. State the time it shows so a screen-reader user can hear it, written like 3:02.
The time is 6:00
